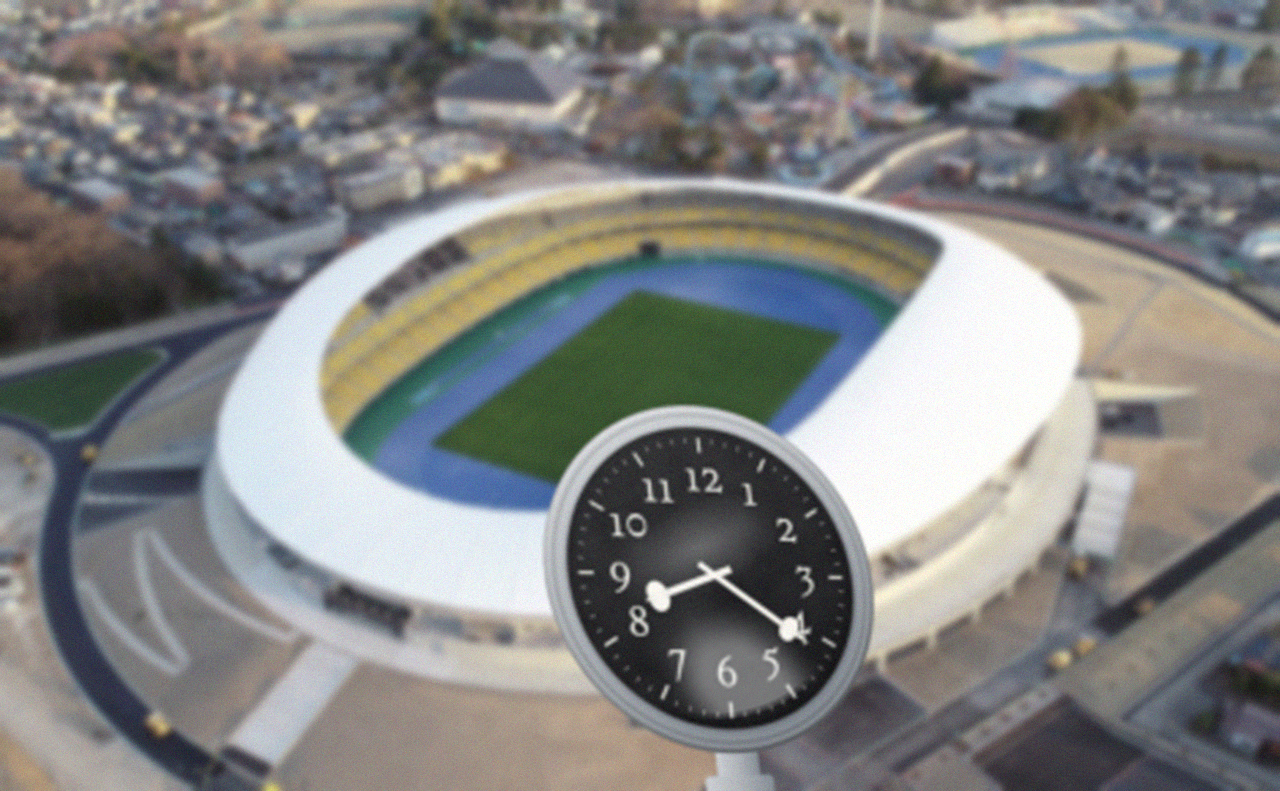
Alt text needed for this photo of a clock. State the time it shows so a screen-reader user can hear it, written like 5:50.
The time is 8:21
